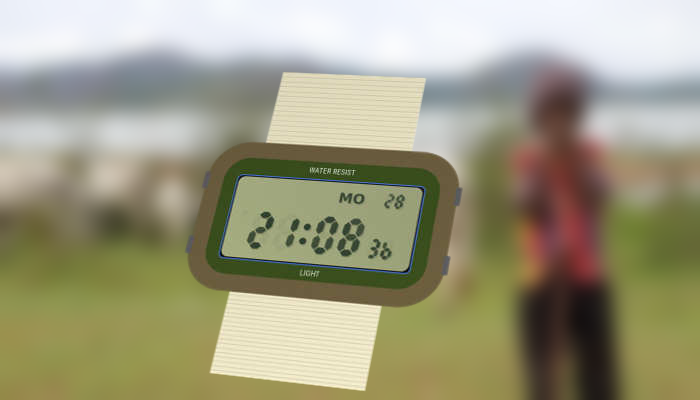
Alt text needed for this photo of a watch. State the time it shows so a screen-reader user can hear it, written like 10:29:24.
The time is 21:08:36
